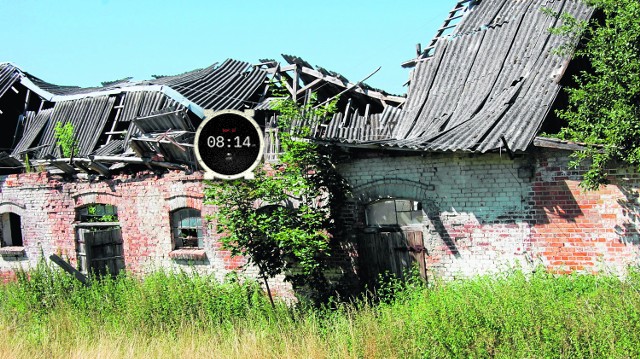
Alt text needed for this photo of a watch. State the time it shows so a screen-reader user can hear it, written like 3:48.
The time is 8:14
